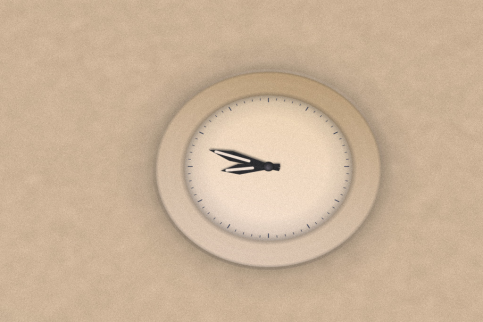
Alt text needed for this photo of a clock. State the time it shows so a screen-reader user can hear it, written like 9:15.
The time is 8:48
